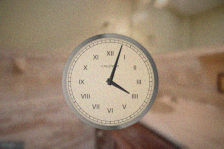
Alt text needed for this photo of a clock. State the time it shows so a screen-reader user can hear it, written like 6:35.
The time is 4:03
